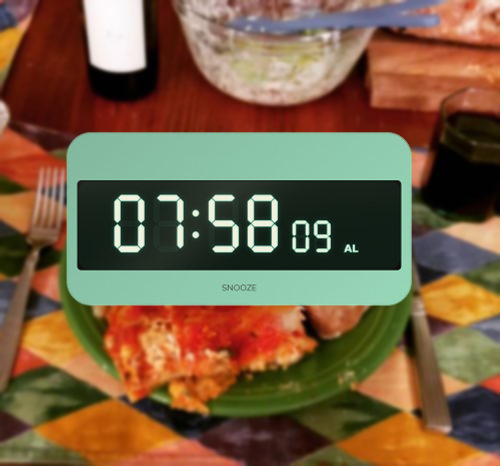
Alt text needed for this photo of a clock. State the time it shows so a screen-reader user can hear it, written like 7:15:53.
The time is 7:58:09
